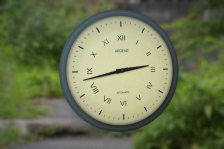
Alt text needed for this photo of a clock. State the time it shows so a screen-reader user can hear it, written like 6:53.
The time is 2:43
